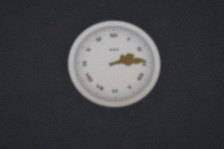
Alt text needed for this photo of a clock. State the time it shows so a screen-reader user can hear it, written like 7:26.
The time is 2:14
